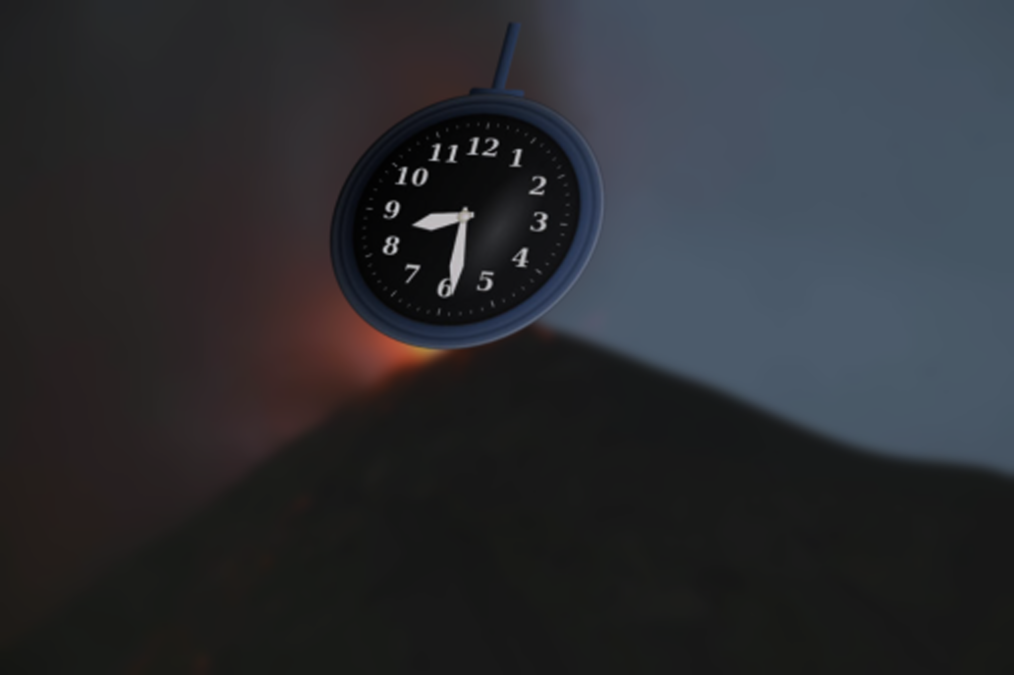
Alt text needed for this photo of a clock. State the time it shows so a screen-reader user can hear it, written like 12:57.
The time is 8:29
